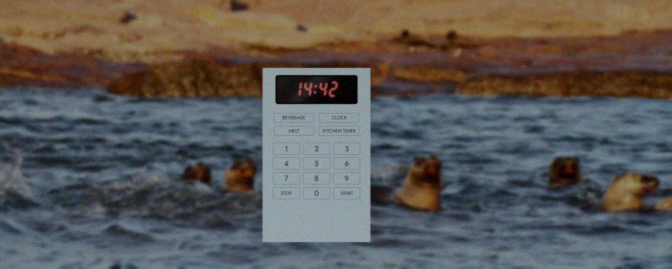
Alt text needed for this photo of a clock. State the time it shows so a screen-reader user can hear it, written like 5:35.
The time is 14:42
